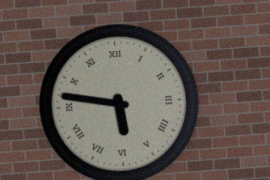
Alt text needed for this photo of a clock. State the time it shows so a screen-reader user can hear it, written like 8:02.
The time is 5:47
